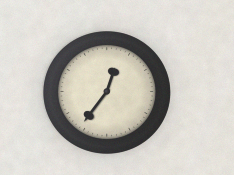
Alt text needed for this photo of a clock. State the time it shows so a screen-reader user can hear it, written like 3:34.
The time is 12:36
